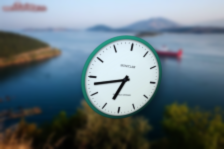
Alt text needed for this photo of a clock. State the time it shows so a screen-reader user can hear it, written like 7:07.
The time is 6:43
